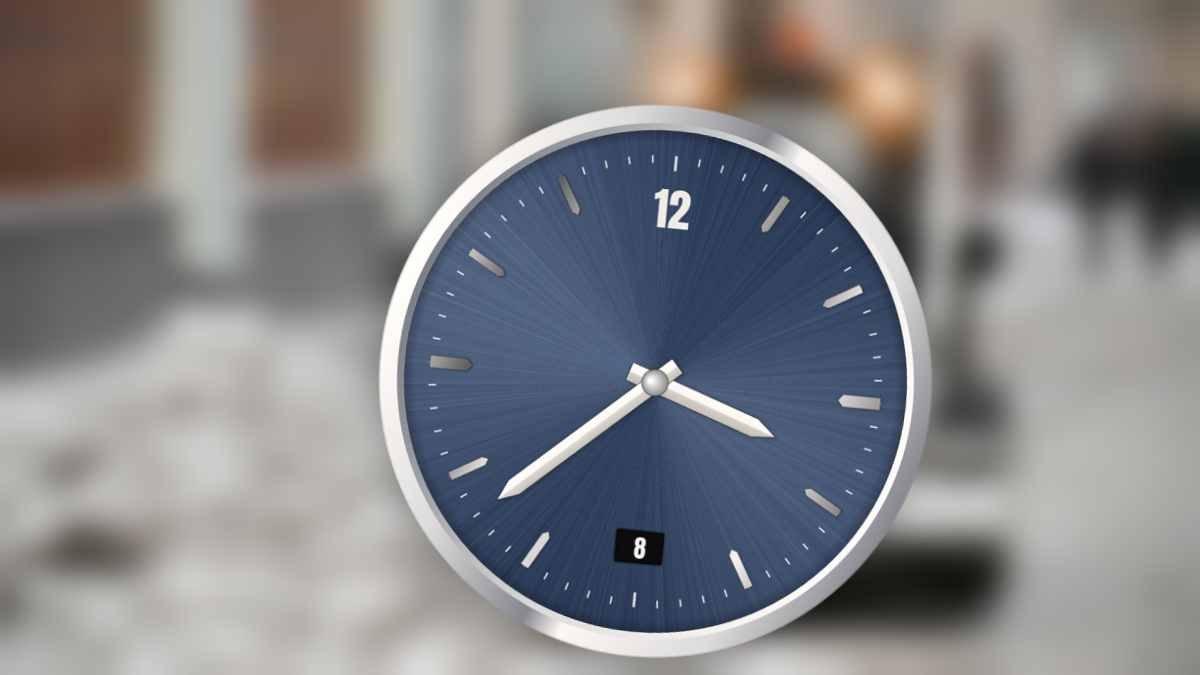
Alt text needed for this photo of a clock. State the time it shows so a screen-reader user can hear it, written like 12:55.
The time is 3:38
